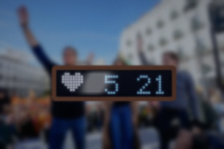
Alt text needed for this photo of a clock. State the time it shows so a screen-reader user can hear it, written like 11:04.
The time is 5:21
